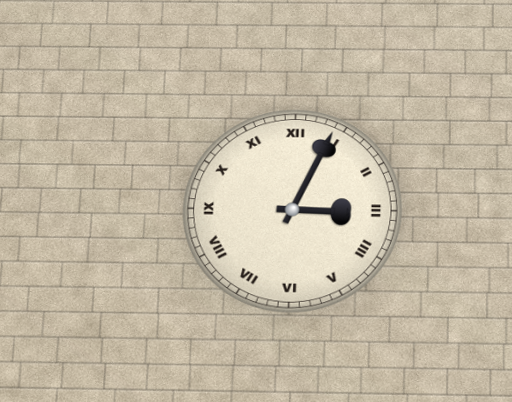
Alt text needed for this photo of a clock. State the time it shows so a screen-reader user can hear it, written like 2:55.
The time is 3:04
